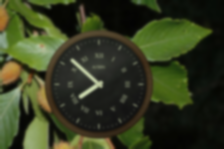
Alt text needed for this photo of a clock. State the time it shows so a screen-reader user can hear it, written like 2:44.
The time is 7:52
